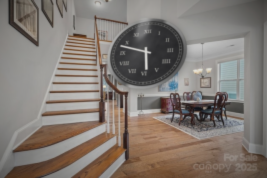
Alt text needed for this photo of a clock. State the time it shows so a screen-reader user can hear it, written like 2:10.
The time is 5:48
